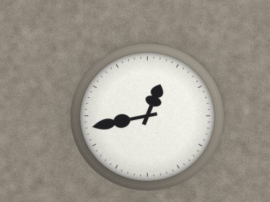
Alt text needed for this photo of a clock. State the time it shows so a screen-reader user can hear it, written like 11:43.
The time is 12:43
